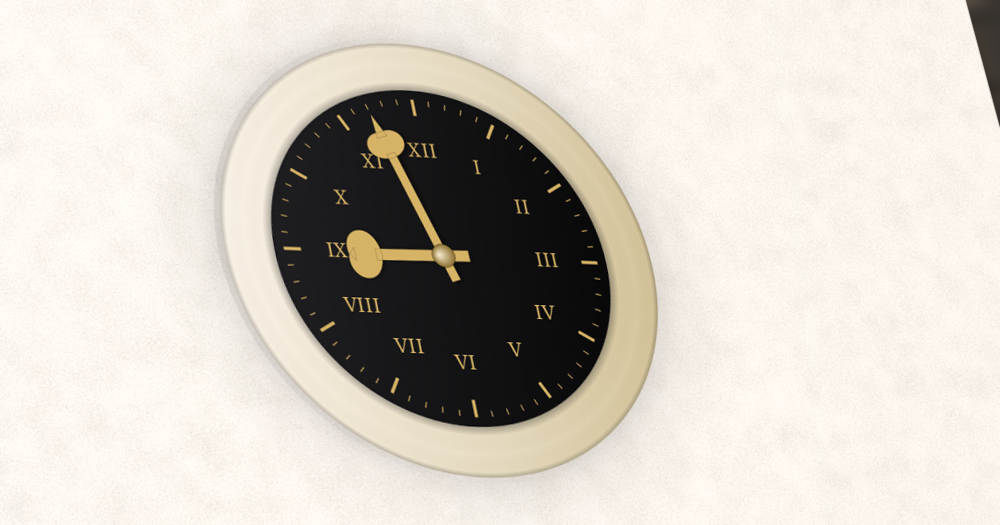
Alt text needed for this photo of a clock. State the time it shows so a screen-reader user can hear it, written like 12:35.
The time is 8:57
